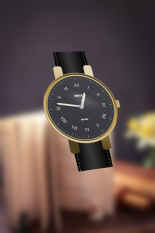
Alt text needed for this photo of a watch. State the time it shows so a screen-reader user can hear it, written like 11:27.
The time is 12:47
